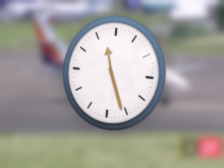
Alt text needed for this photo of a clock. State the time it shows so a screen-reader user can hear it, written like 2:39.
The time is 11:26
